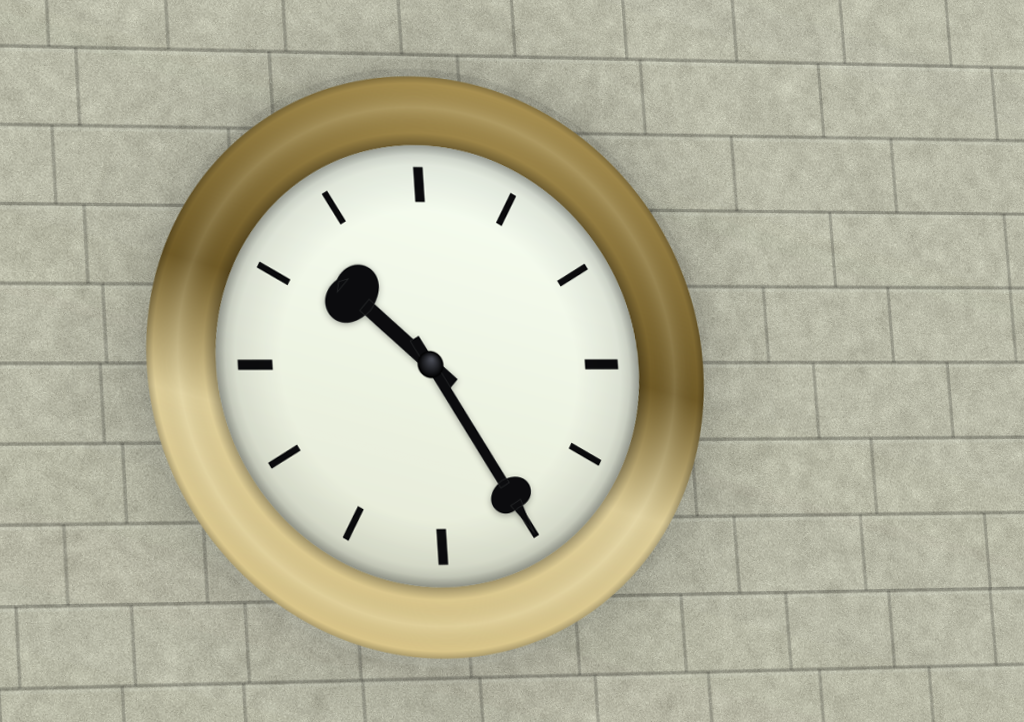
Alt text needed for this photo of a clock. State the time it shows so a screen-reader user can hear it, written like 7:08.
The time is 10:25
